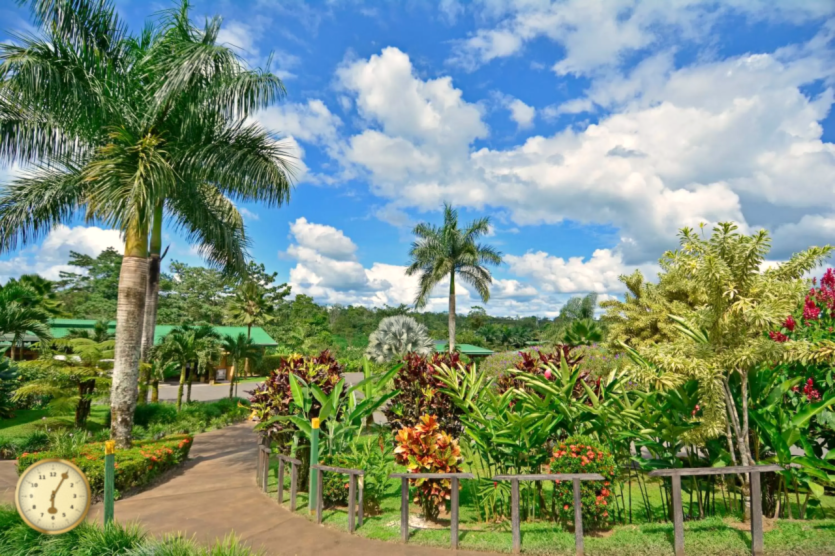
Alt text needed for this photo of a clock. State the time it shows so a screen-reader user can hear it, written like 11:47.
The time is 6:05
